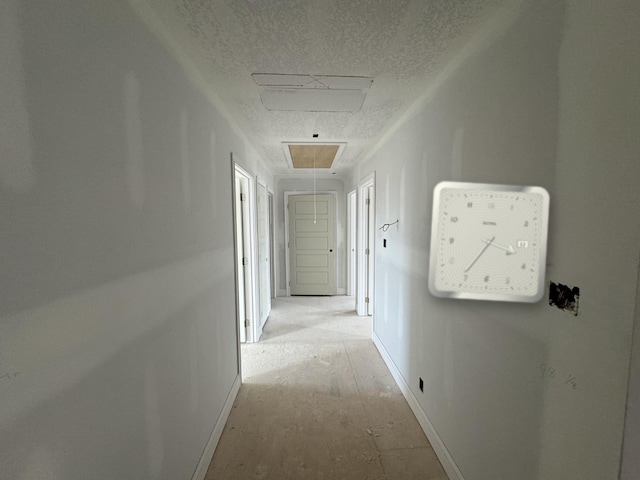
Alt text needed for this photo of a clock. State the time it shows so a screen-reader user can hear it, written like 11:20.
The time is 3:36
